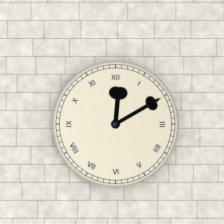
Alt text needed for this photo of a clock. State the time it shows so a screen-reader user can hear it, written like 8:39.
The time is 12:10
